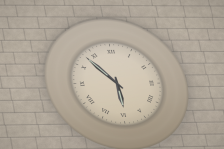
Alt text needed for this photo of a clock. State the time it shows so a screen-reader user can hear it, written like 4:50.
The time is 5:53
